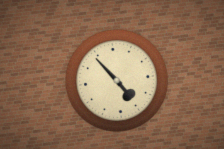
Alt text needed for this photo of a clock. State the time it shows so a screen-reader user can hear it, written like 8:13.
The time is 4:54
